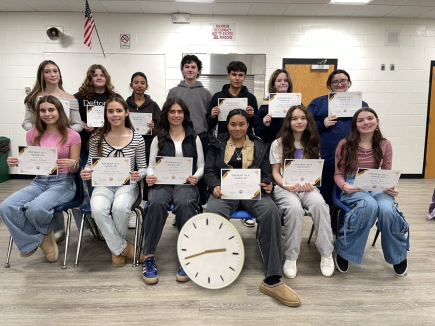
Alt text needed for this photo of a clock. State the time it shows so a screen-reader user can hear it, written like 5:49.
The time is 2:42
